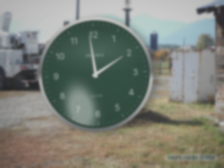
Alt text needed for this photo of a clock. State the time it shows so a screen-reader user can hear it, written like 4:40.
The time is 1:59
